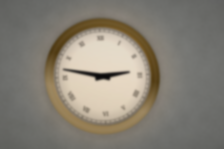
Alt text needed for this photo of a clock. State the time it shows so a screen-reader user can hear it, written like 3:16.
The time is 2:47
